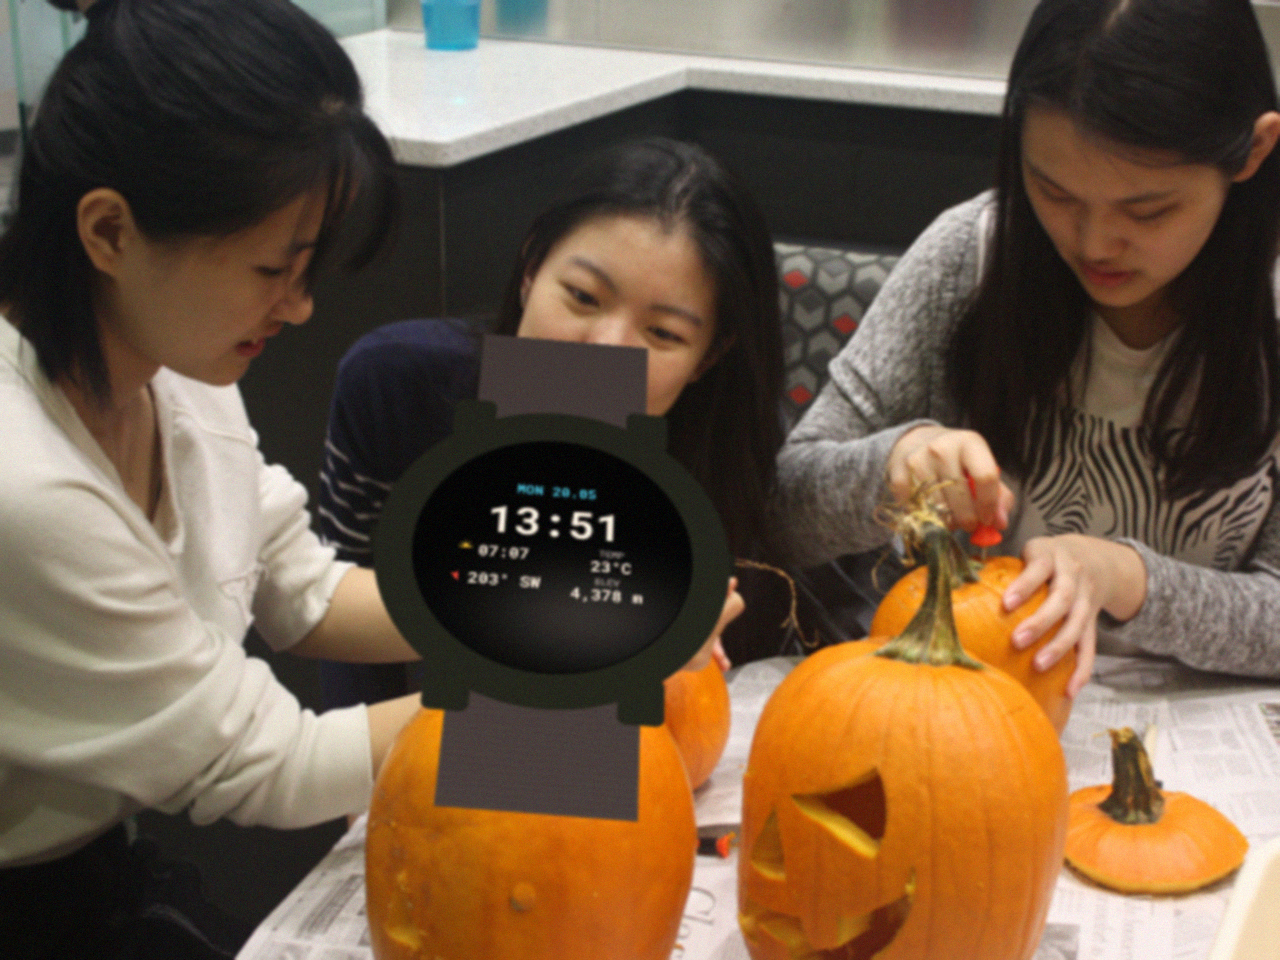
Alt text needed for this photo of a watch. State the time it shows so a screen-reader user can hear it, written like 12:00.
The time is 13:51
